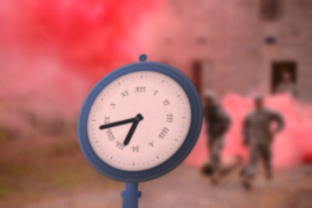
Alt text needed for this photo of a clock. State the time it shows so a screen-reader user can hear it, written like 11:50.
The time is 6:43
